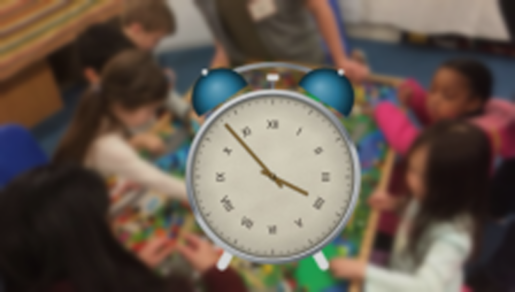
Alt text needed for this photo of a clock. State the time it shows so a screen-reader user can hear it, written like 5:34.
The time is 3:53
